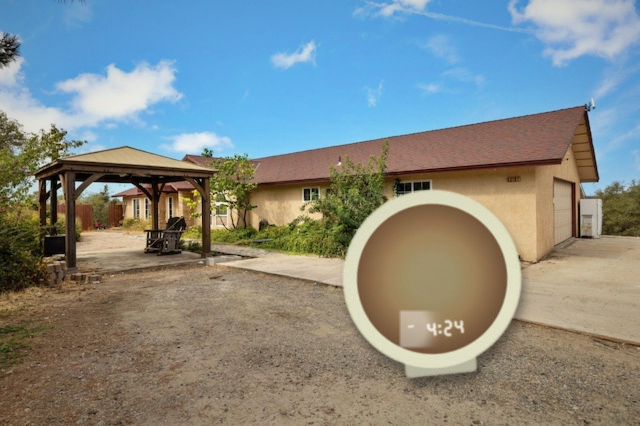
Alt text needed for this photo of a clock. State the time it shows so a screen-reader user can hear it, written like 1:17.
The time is 4:24
